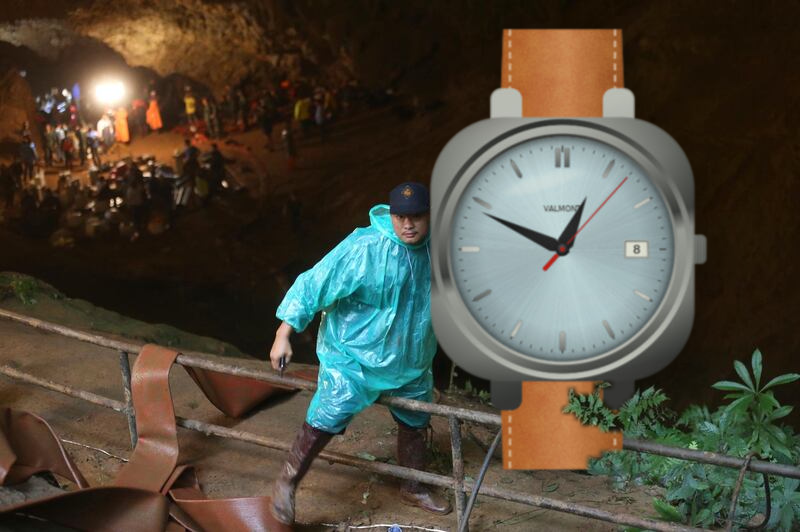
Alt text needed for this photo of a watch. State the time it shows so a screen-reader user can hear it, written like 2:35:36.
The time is 12:49:07
